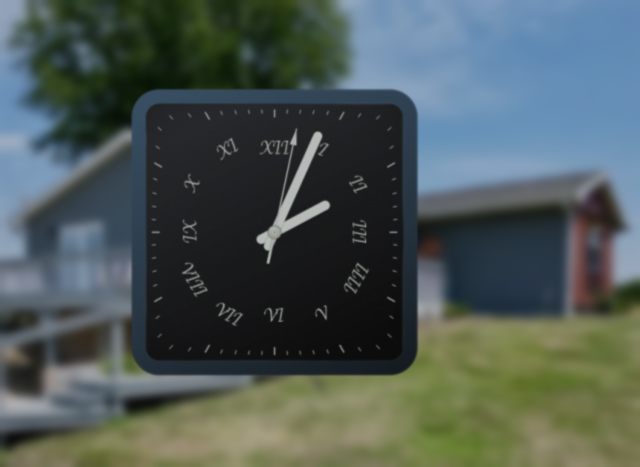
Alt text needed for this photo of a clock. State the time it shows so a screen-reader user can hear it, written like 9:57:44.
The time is 2:04:02
